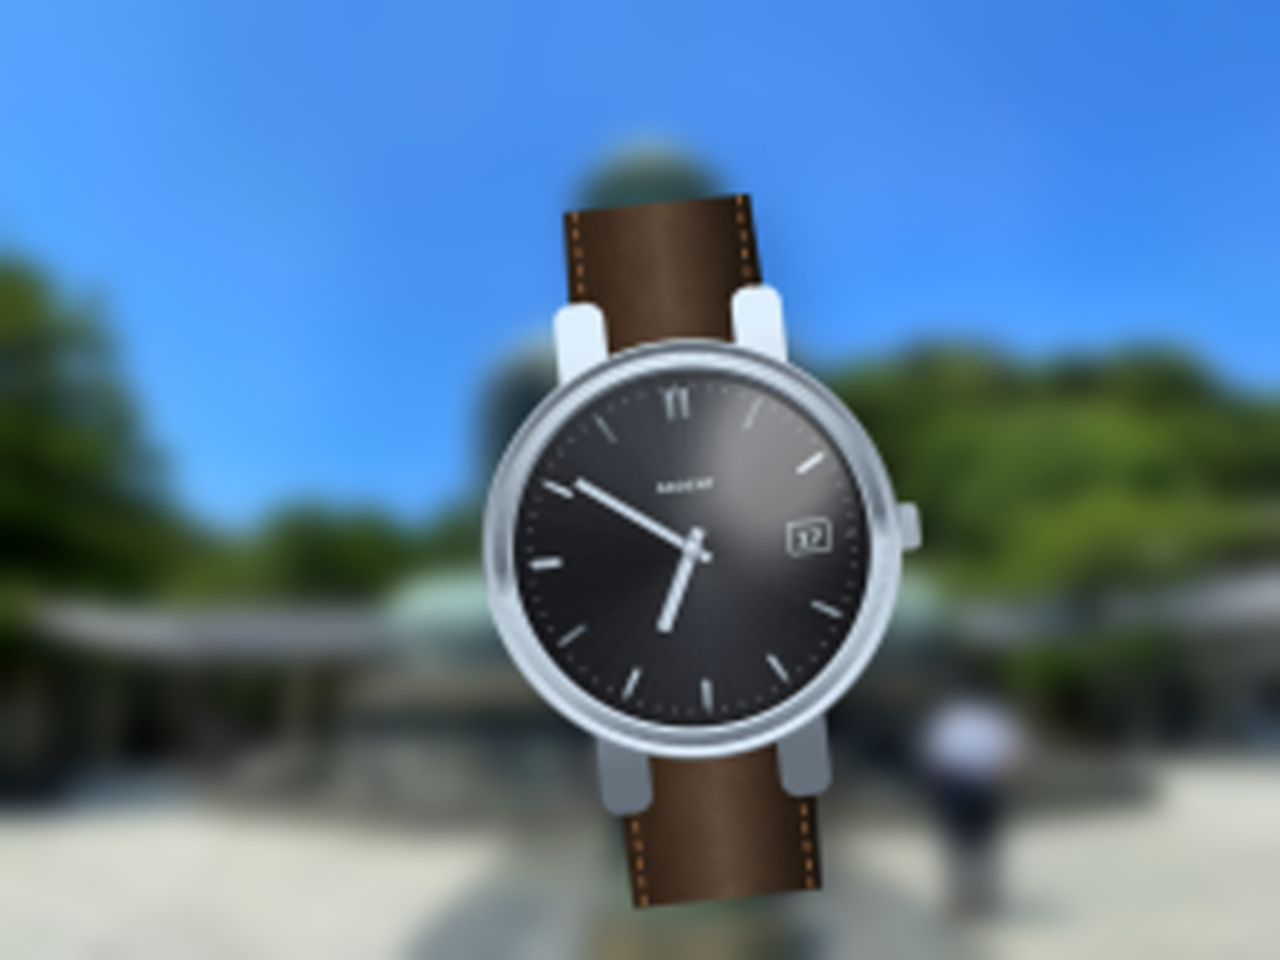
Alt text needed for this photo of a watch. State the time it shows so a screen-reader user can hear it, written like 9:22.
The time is 6:51
